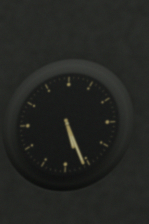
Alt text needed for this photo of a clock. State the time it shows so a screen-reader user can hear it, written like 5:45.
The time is 5:26
